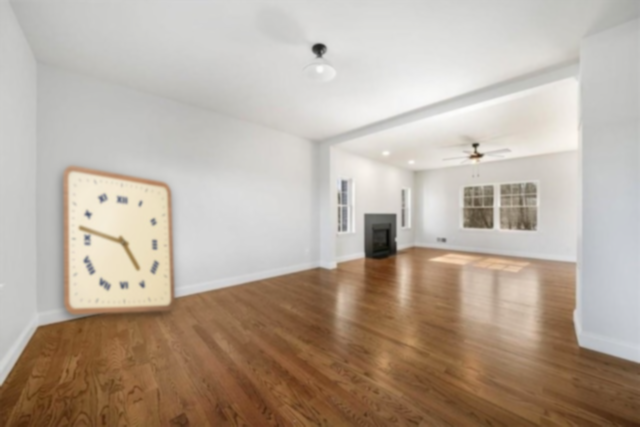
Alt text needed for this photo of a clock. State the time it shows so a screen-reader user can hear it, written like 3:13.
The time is 4:47
